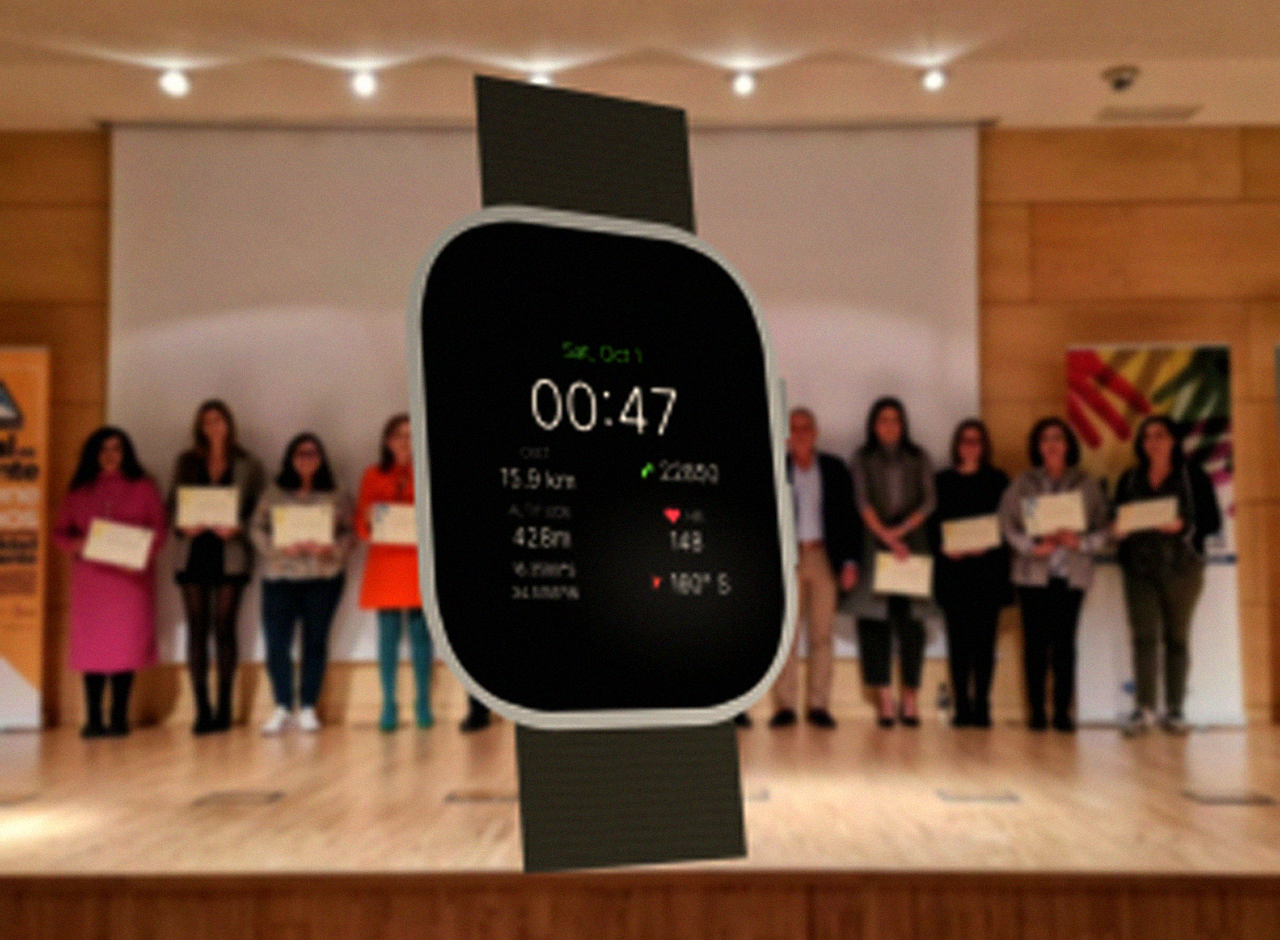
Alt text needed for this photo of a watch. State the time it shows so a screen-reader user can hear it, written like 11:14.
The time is 0:47
